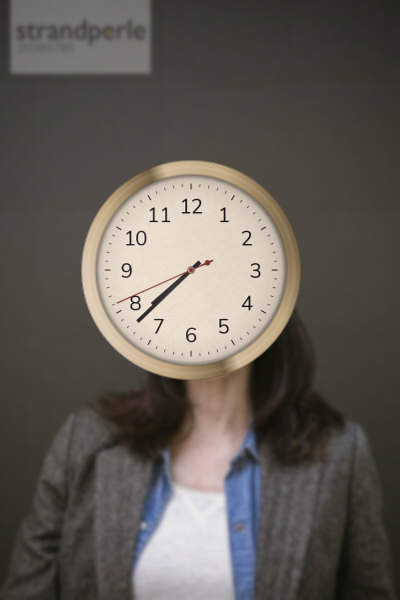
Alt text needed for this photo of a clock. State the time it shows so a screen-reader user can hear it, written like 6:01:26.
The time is 7:37:41
